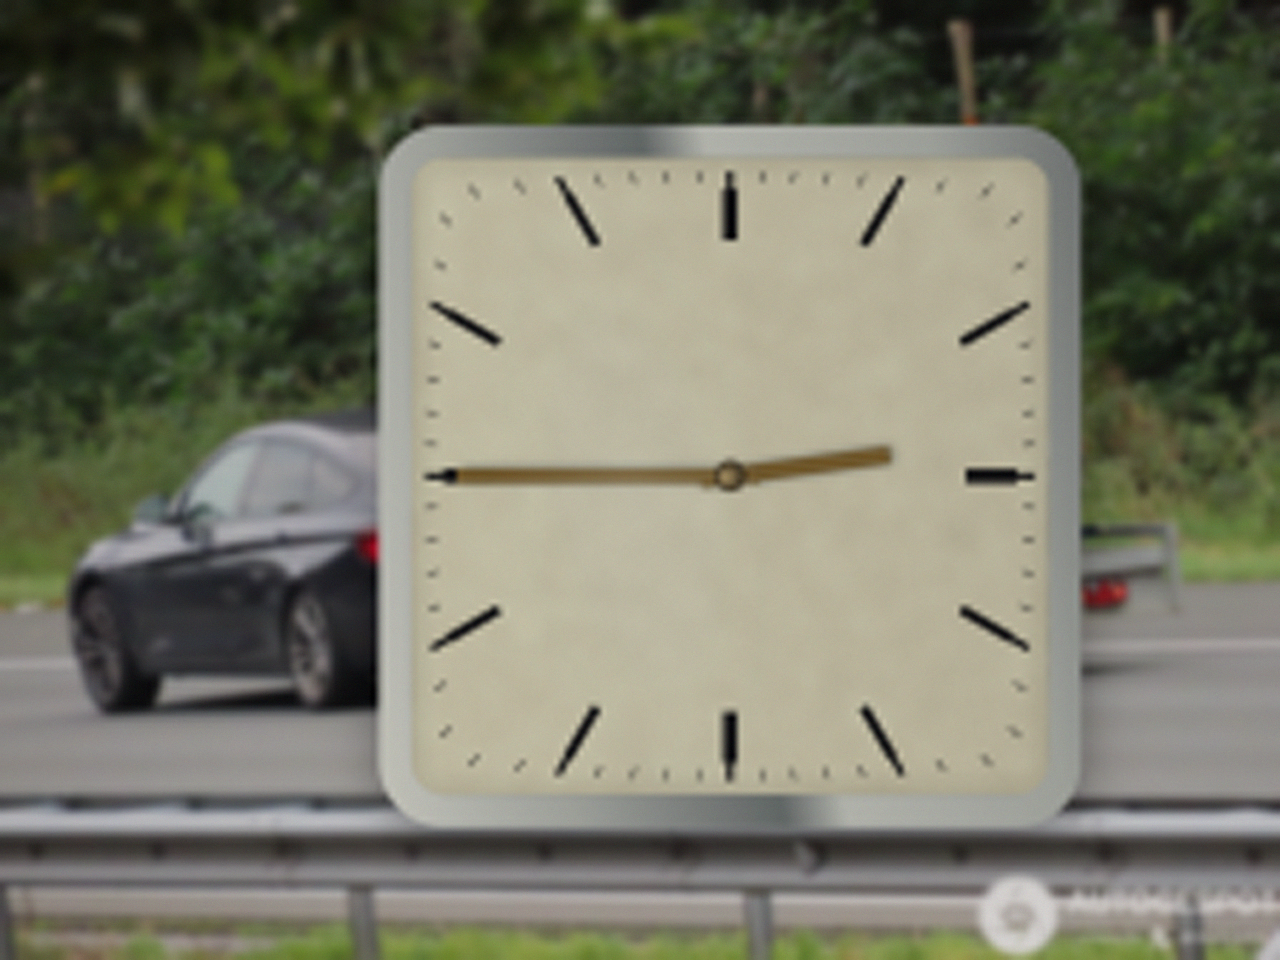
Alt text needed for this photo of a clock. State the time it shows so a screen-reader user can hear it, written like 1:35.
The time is 2:45
